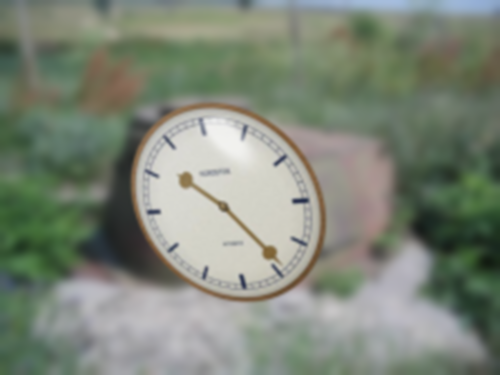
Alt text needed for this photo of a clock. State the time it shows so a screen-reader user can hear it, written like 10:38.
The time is 10:24
